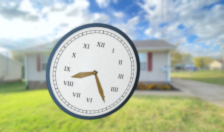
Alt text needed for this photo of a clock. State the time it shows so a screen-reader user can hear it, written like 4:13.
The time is 8:25
